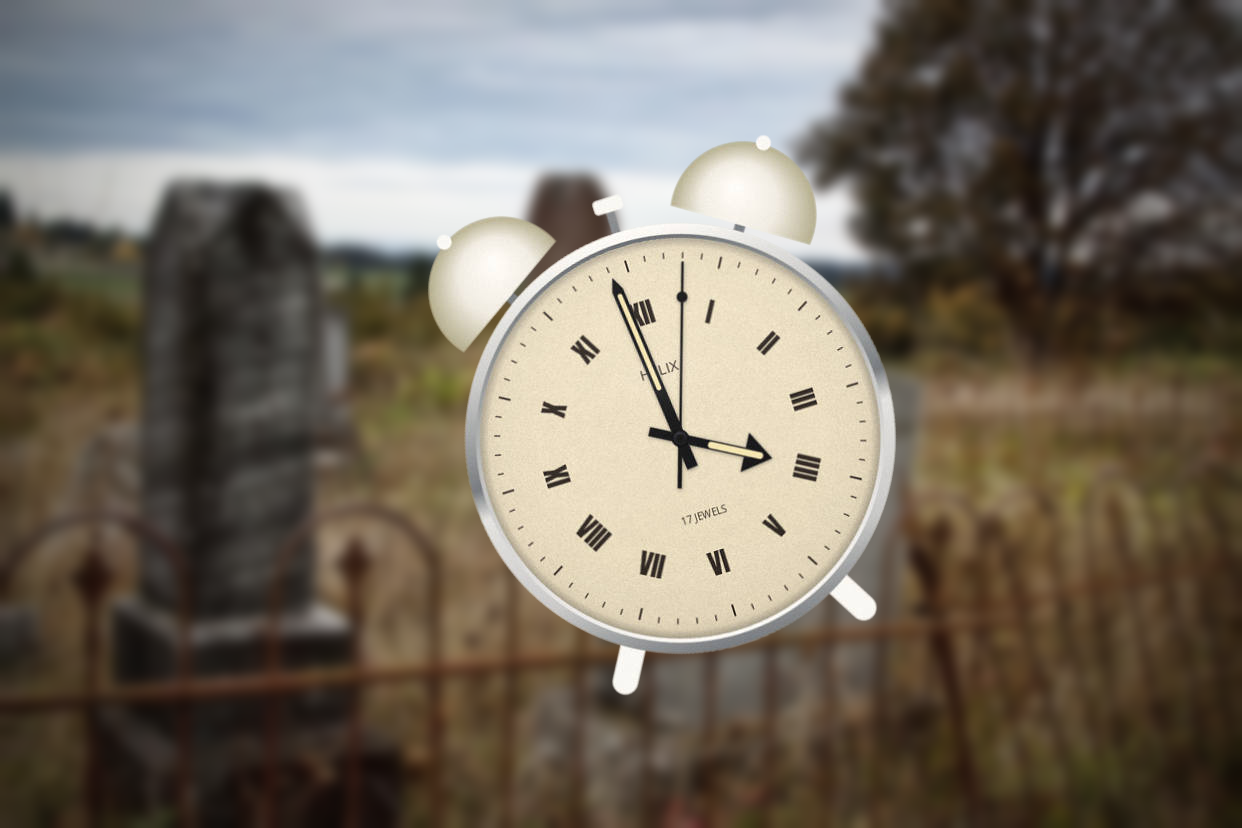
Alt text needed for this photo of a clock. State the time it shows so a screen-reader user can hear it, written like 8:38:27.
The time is 3:59:03
